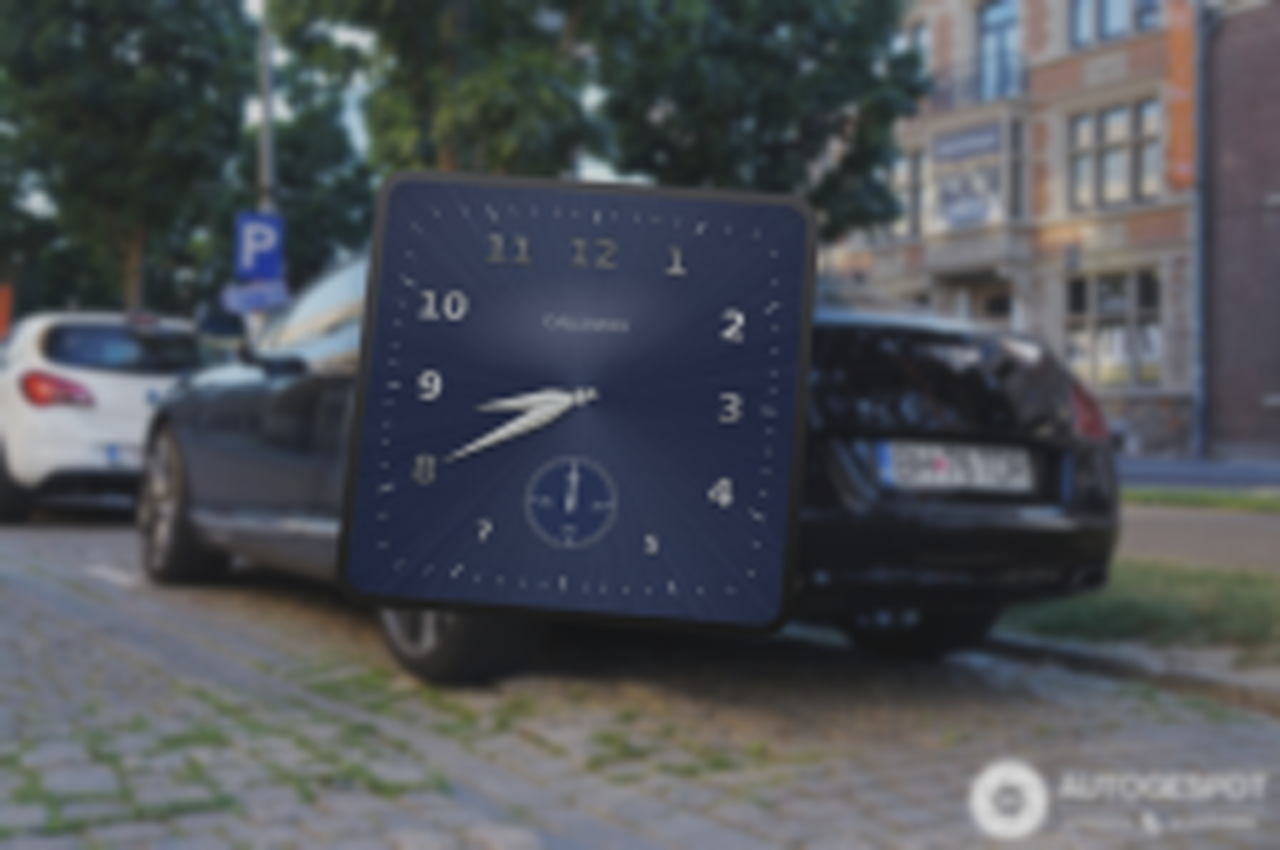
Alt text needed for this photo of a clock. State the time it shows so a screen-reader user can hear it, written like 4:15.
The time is 8:40
